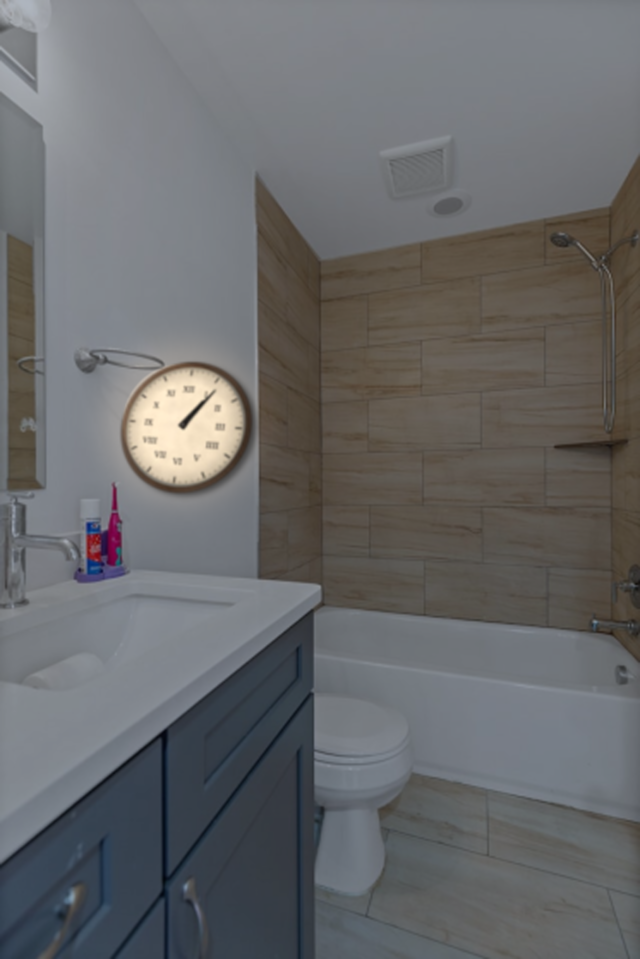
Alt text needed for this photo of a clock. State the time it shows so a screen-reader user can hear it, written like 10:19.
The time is 1:06
